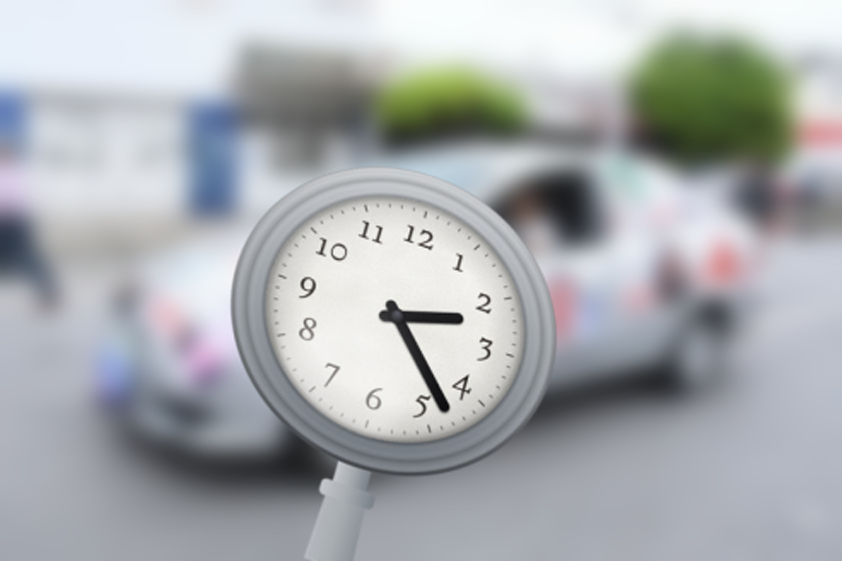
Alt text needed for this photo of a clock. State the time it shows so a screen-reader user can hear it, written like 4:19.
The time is 2:23
